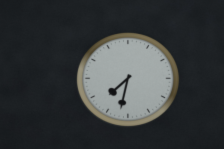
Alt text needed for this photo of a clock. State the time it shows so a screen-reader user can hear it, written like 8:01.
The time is 7:32
